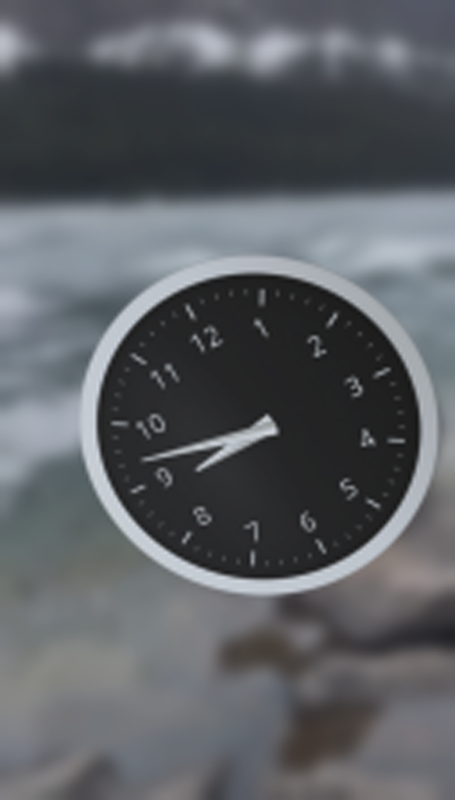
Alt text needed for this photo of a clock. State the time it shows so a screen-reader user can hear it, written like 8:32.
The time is 8:47
